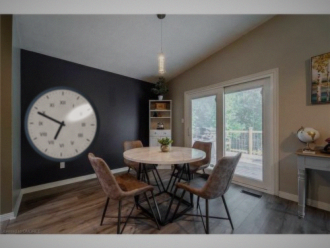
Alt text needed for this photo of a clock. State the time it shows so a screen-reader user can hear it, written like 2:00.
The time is 6:49
